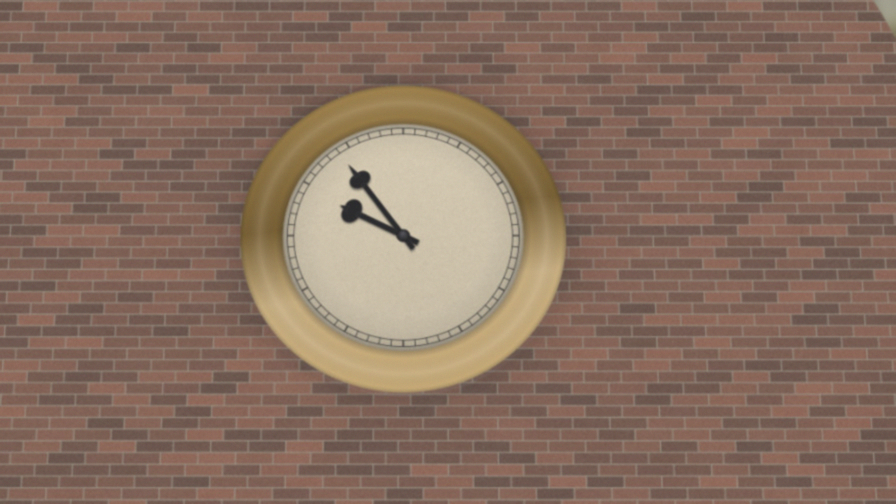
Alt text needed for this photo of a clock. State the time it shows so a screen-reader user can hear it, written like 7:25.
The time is 9:54
